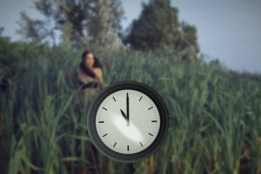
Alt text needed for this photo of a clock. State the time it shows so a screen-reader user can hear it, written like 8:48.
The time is 11:00
